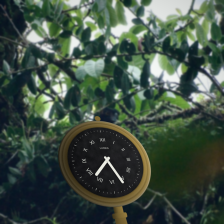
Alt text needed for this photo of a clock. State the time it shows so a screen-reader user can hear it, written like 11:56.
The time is 7:26
